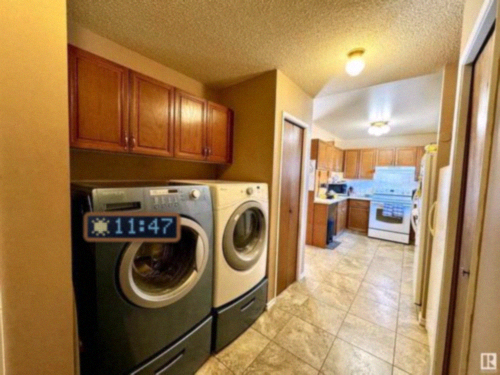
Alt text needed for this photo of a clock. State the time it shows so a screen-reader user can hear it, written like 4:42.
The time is 11:47
